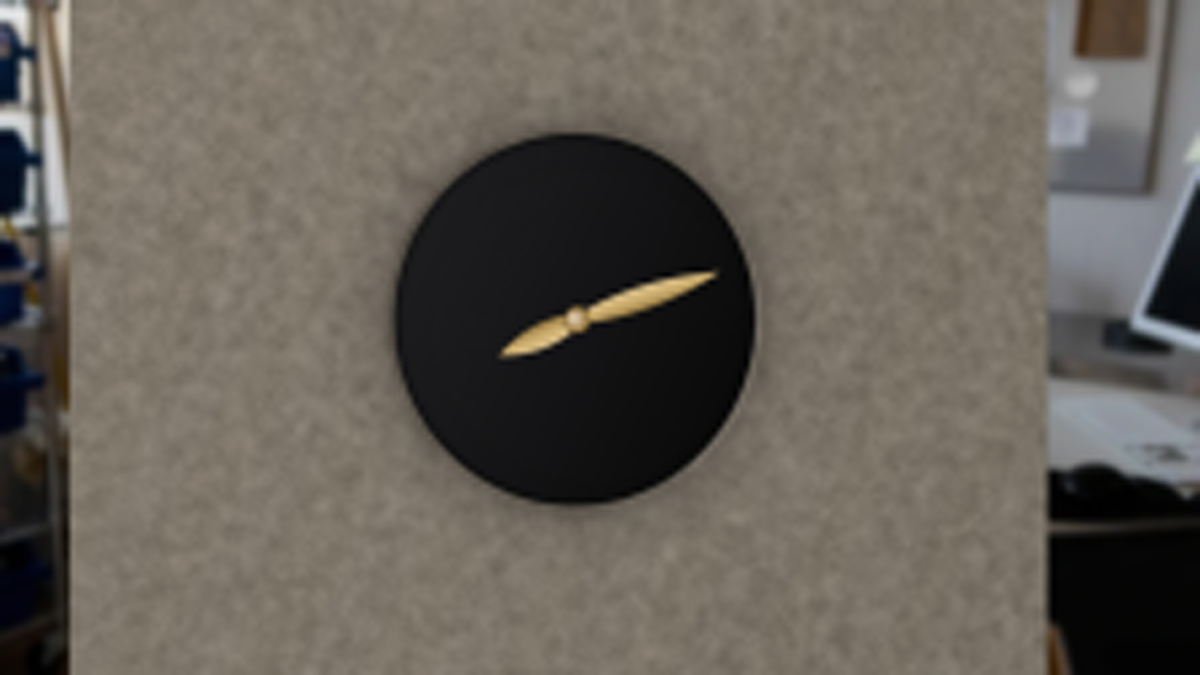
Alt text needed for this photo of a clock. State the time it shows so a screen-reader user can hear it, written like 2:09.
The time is 8:12
